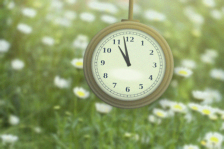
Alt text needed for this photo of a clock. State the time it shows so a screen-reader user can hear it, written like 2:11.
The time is 10:58
